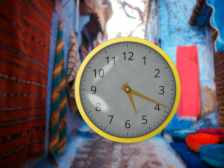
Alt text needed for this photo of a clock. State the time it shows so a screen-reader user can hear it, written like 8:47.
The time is 5:19
